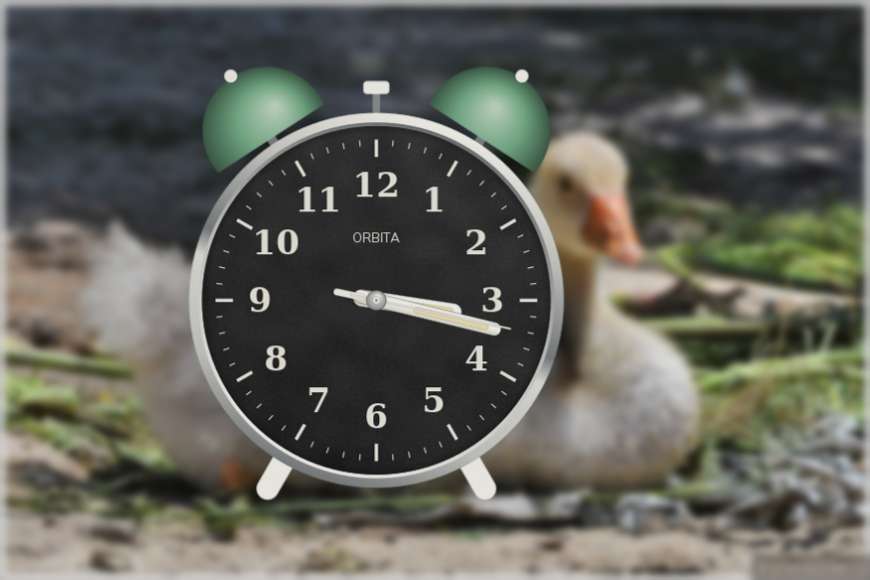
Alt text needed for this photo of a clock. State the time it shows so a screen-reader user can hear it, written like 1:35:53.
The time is 3:17:17
